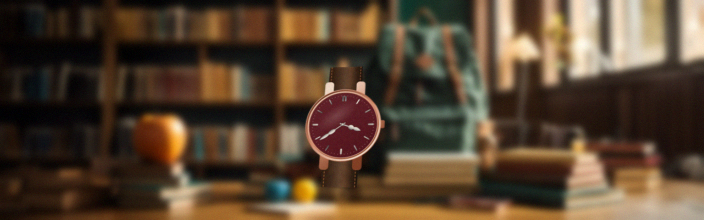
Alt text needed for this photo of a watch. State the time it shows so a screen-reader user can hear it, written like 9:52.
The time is 3:39
